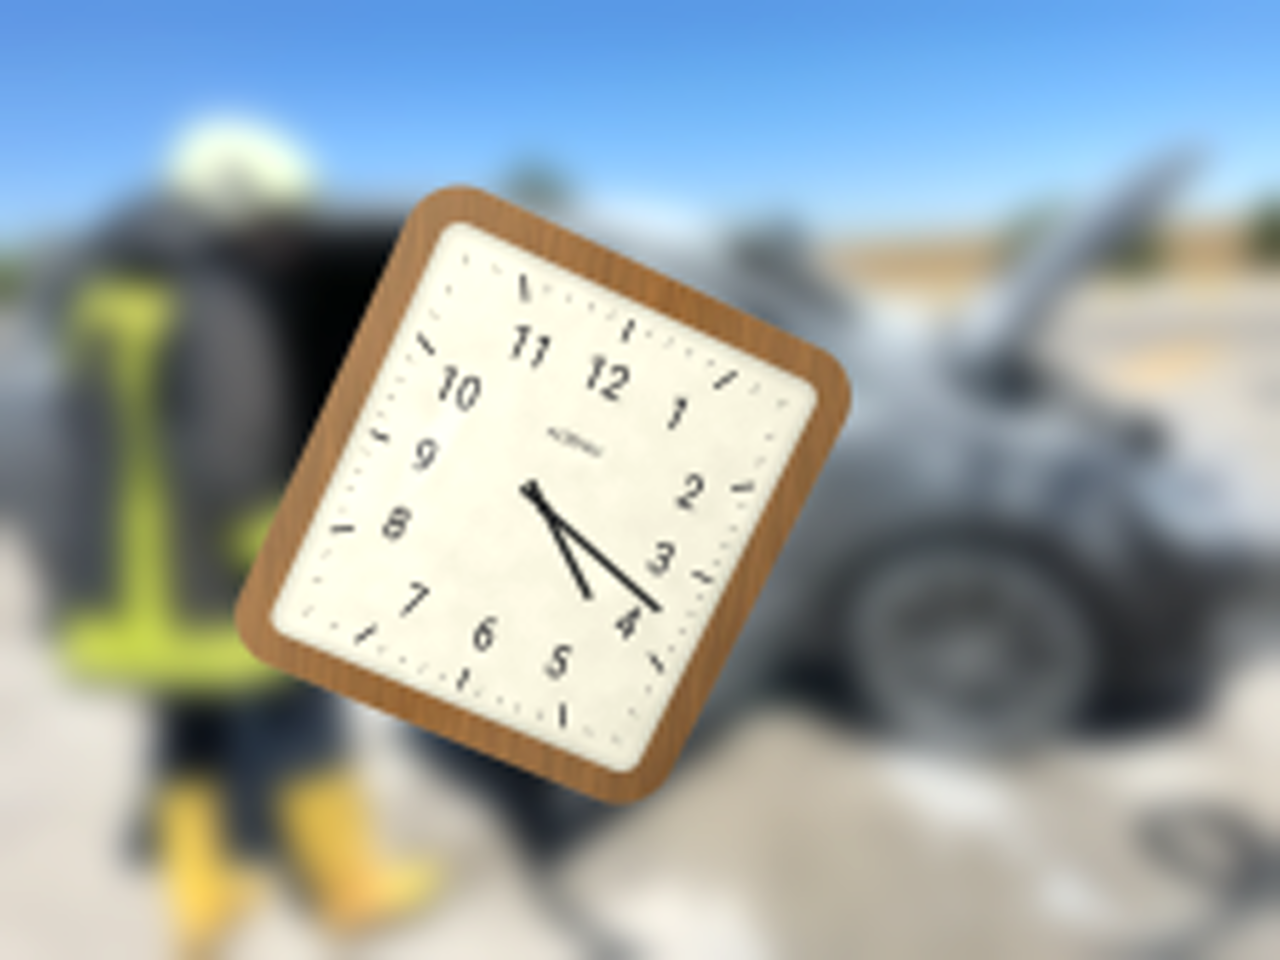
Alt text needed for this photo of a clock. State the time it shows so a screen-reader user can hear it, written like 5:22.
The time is 4:18
